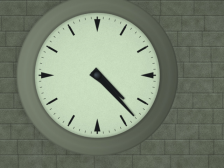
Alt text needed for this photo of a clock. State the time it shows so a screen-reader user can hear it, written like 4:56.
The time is 4:23
